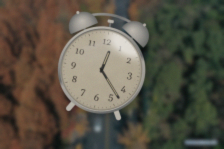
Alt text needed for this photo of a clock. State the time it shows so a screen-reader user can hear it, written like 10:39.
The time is 12:23
